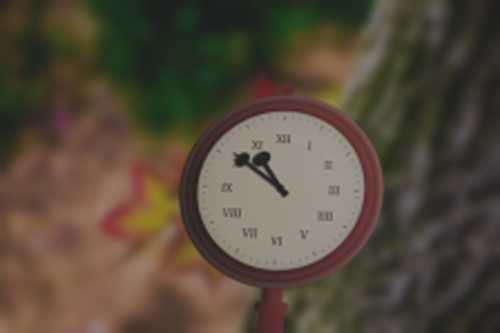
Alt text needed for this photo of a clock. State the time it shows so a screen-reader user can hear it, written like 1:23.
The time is 10:51
